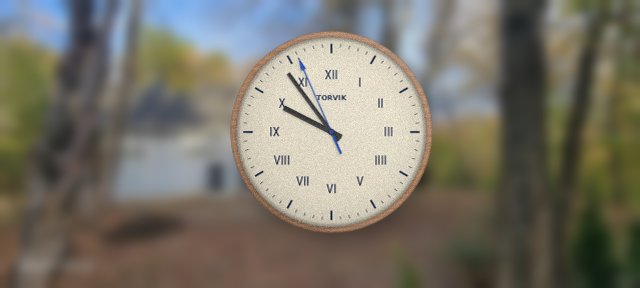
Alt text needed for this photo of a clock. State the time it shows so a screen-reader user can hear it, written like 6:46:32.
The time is 9:53:56
